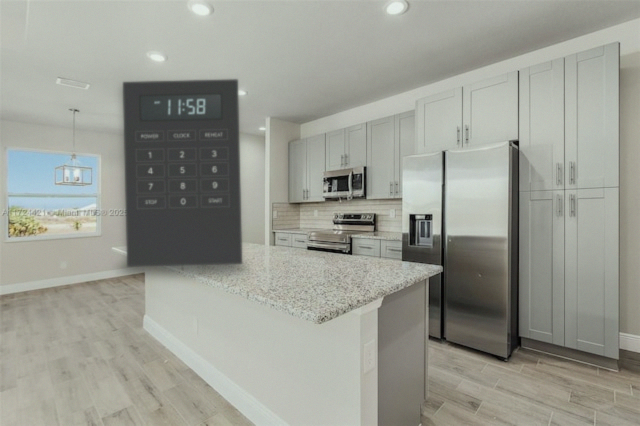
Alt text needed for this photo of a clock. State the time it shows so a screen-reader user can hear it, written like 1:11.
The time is 11:58
